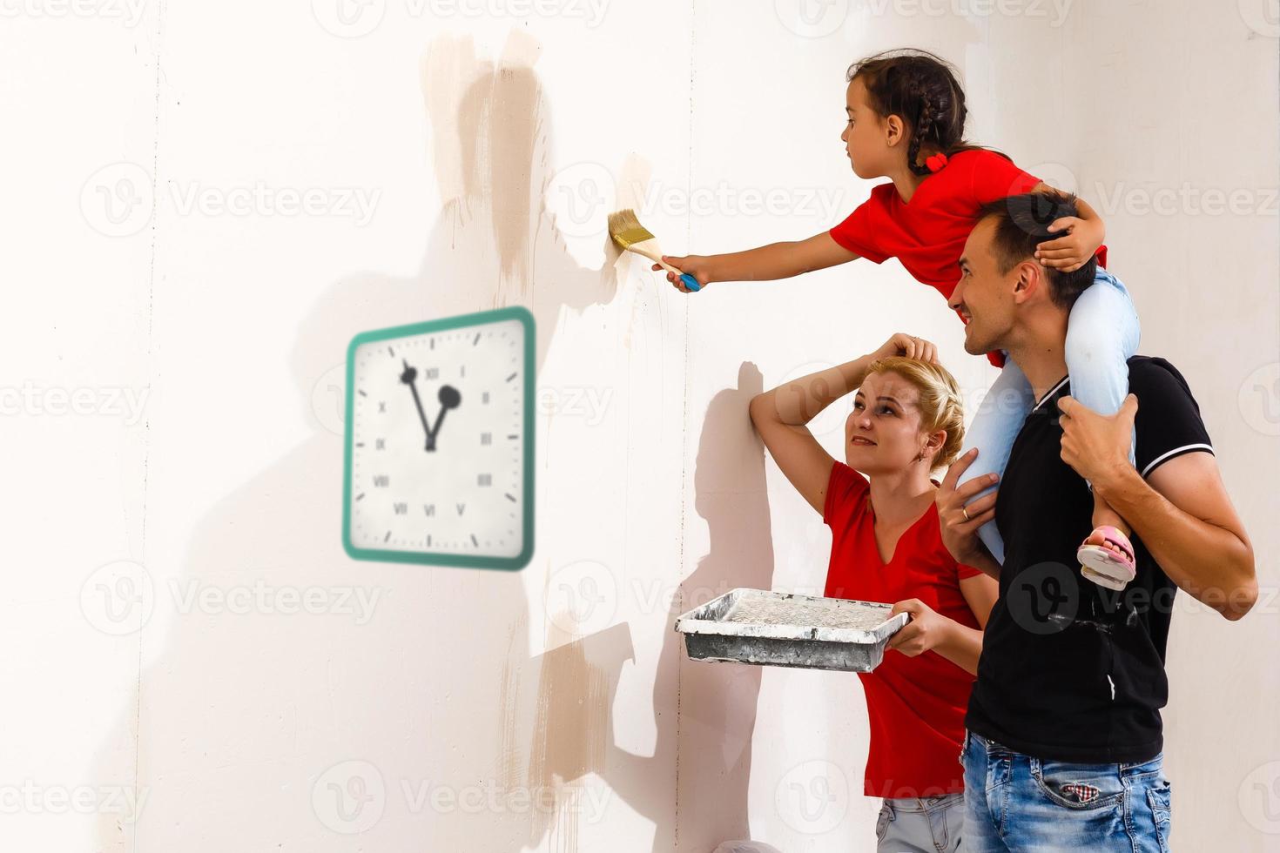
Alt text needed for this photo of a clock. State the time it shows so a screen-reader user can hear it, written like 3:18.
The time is 12:56
